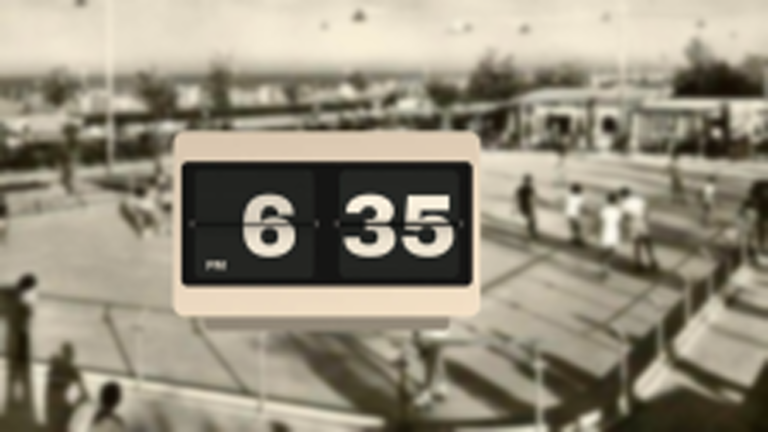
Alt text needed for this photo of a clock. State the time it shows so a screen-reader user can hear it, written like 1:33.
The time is 6:35
